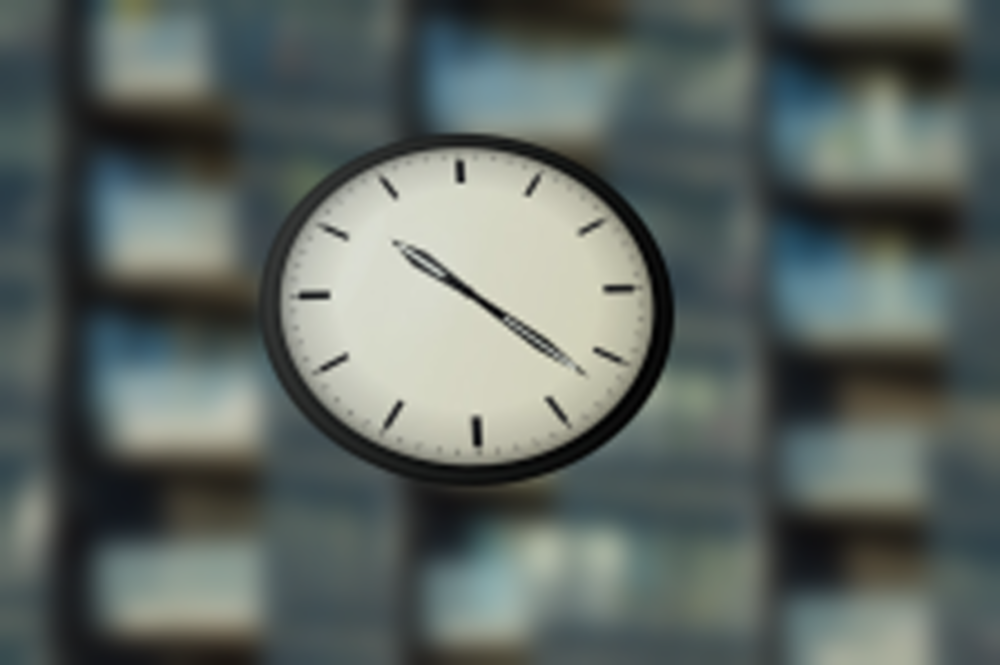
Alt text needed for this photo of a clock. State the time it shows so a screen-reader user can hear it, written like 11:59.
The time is 10:22
